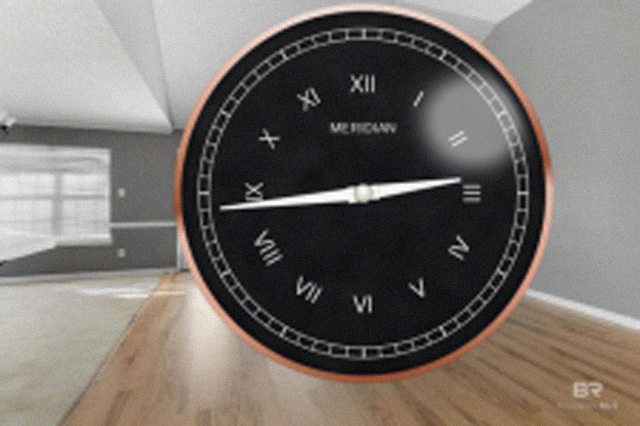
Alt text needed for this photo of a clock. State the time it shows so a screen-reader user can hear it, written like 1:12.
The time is 2:44
